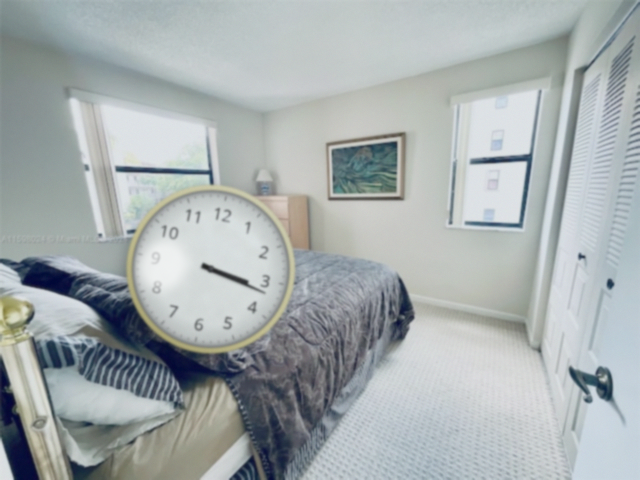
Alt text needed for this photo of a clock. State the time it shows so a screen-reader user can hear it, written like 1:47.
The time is 3:17
